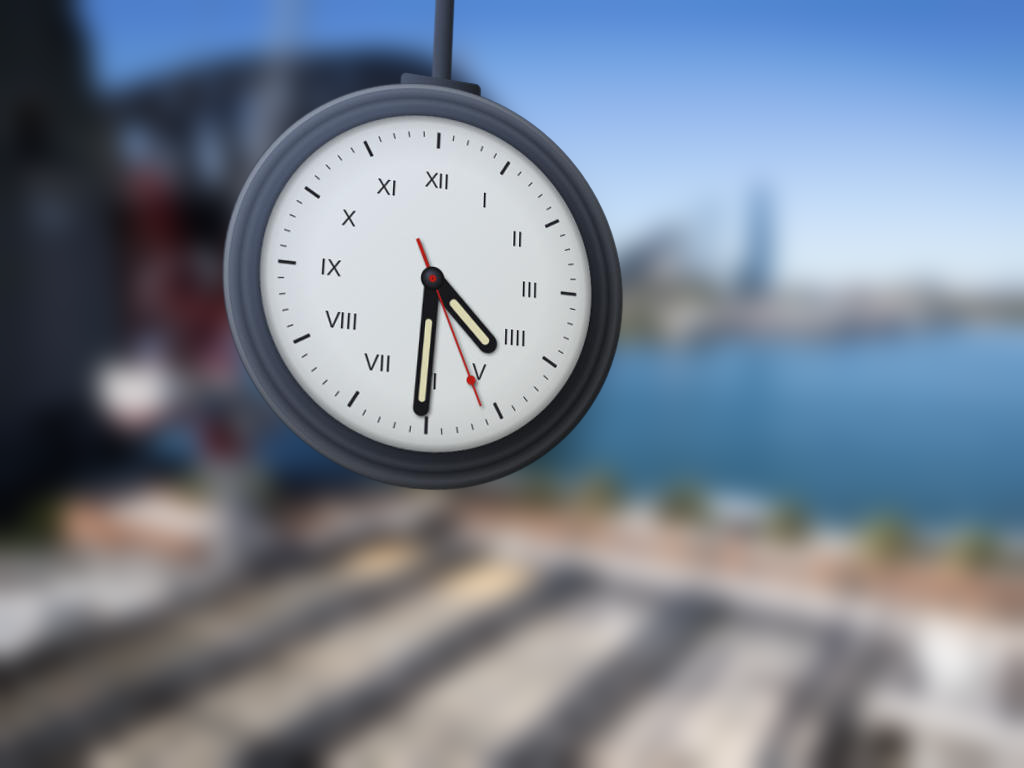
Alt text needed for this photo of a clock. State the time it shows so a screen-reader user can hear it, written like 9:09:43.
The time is 4:30:26
